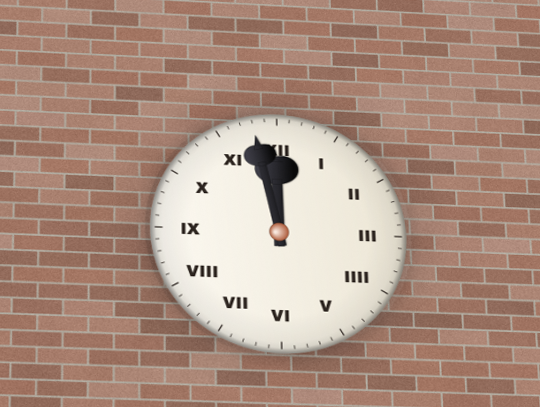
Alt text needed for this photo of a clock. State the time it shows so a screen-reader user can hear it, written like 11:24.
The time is 11:58
